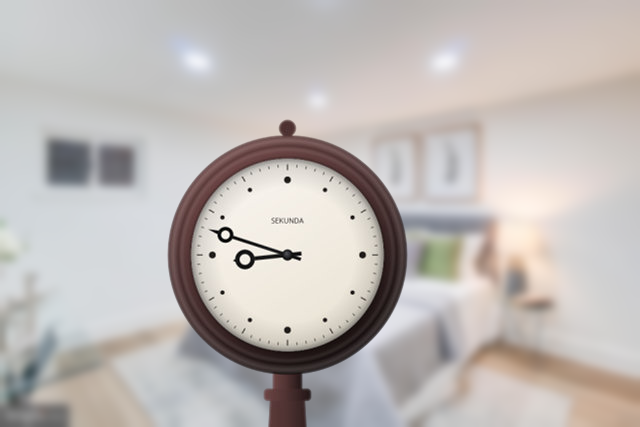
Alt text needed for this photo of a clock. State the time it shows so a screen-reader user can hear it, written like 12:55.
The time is 8:48
